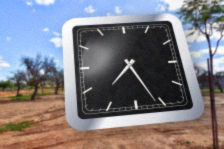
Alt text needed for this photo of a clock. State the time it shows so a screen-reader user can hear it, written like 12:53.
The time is 7:26
